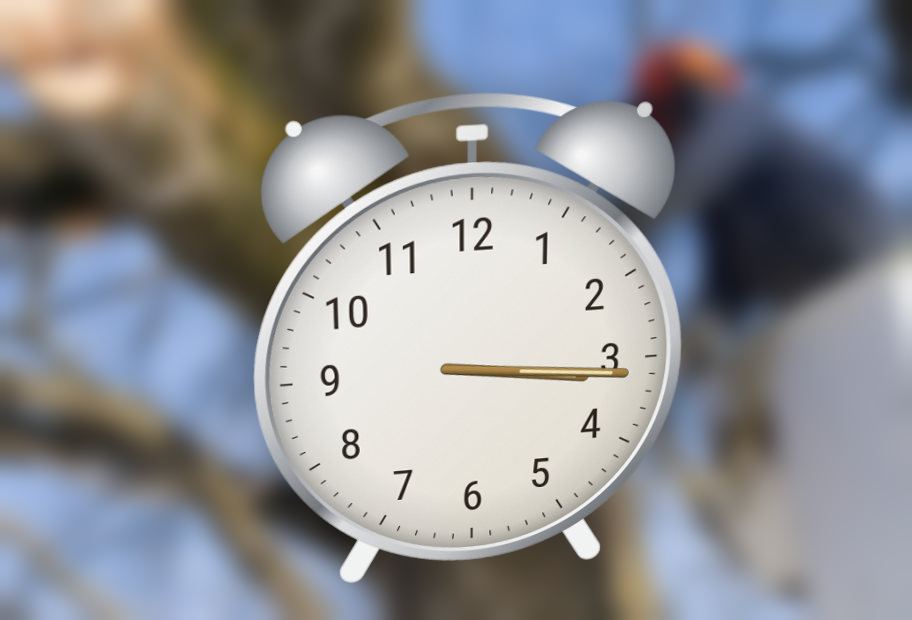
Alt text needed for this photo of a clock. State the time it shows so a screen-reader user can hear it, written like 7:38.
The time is 3:16
